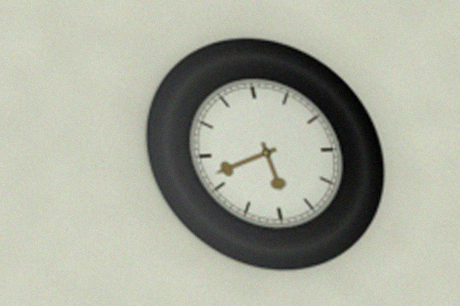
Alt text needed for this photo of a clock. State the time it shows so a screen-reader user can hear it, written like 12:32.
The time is 5:42
